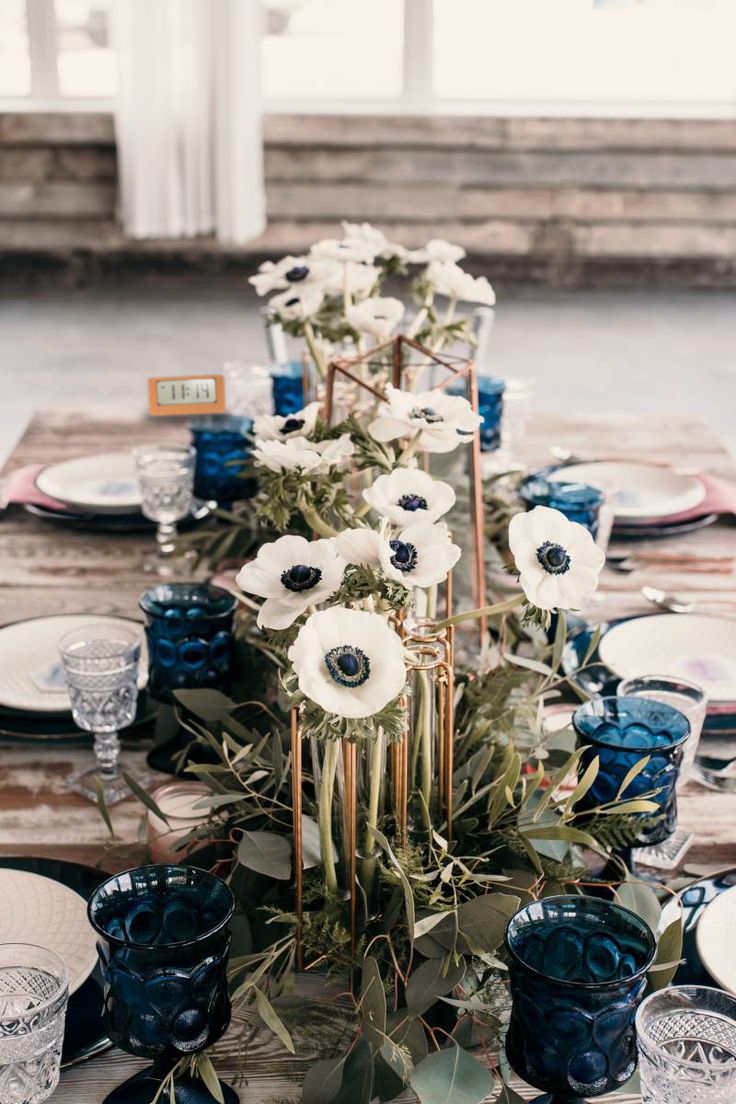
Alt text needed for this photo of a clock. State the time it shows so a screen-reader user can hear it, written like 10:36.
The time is 11:14
